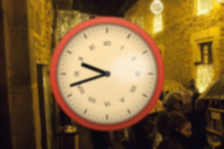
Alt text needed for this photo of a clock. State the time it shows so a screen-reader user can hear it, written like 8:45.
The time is 9:42
